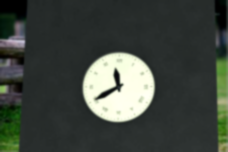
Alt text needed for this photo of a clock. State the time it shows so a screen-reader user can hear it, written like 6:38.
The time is 11:40
